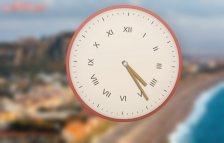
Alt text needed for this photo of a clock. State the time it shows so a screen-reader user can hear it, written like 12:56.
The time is 4:24
